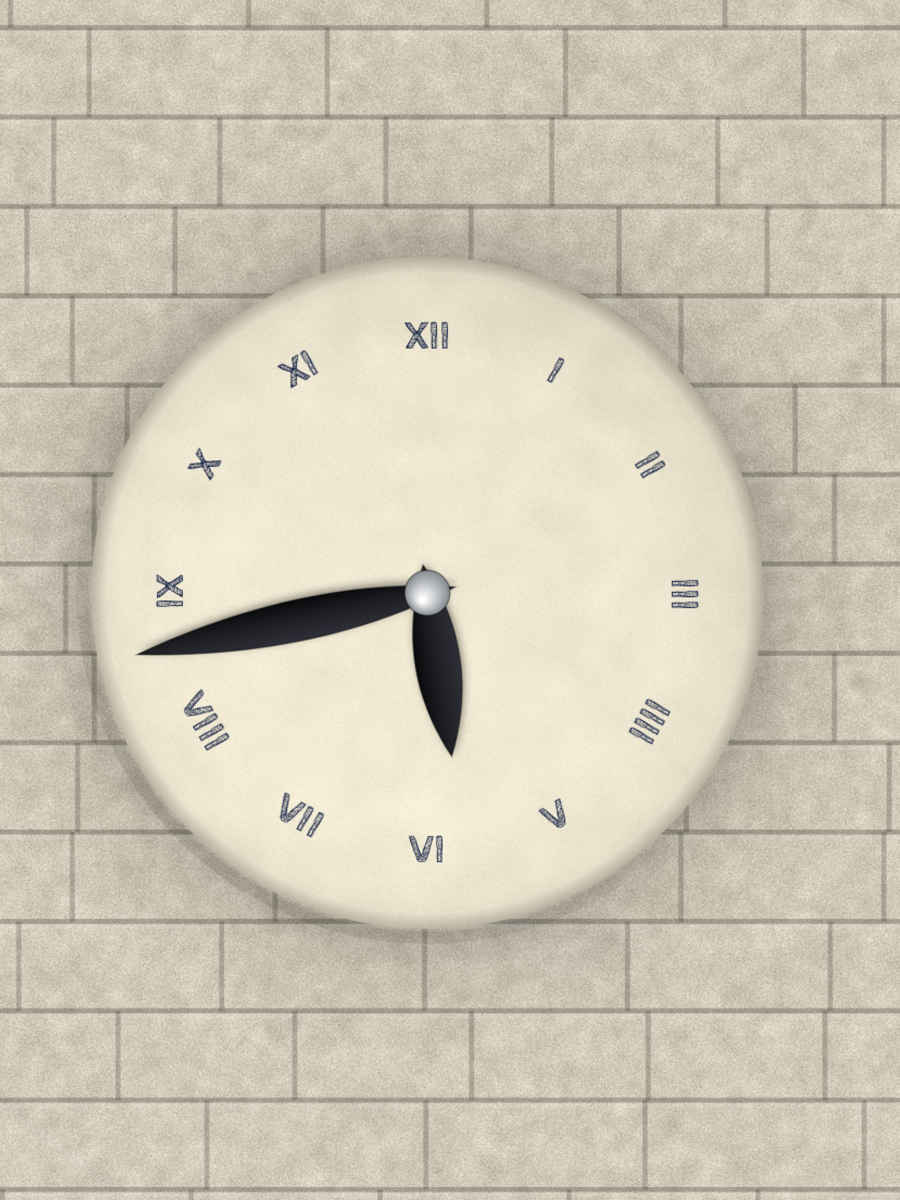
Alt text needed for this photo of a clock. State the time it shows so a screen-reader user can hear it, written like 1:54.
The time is 5:43
